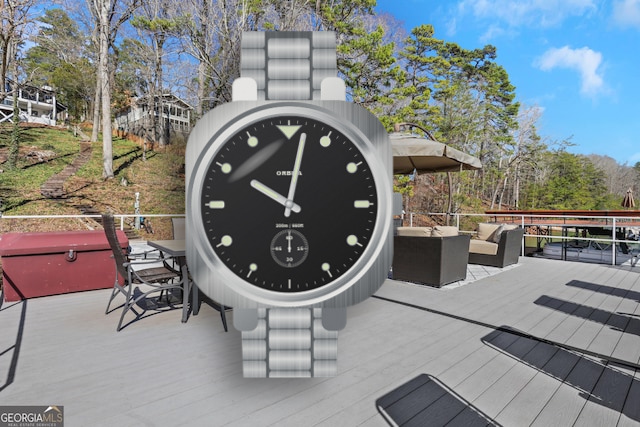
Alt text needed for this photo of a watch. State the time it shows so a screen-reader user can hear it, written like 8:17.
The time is 10:02
